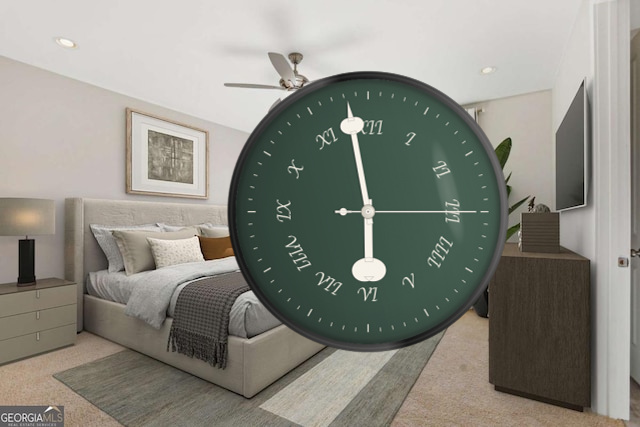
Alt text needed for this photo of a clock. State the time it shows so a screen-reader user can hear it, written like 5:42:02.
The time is 5:58:15
